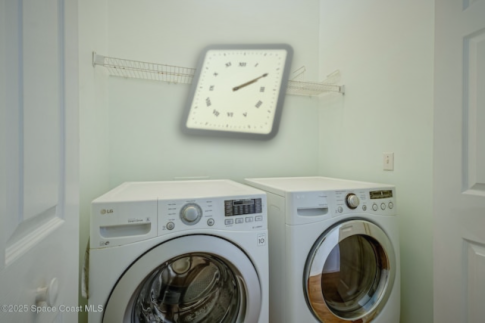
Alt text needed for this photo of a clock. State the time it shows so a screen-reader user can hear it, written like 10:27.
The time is 2:10
